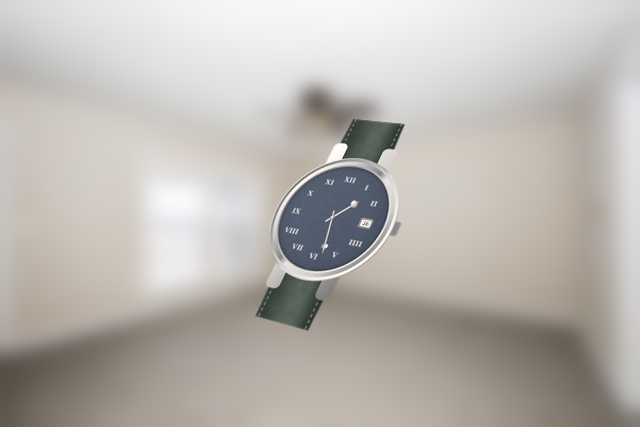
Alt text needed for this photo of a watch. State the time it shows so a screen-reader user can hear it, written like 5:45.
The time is 1:28
